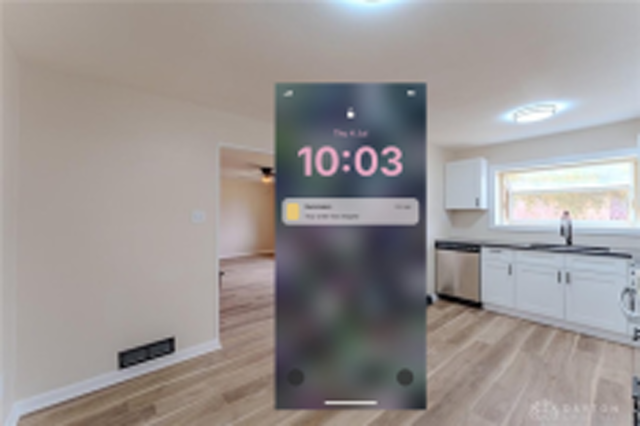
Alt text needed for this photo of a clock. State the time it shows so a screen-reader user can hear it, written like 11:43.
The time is 10:03
